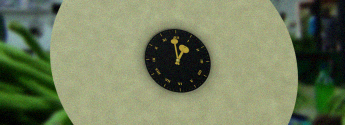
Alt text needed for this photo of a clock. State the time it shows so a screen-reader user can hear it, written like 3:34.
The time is 12:59
